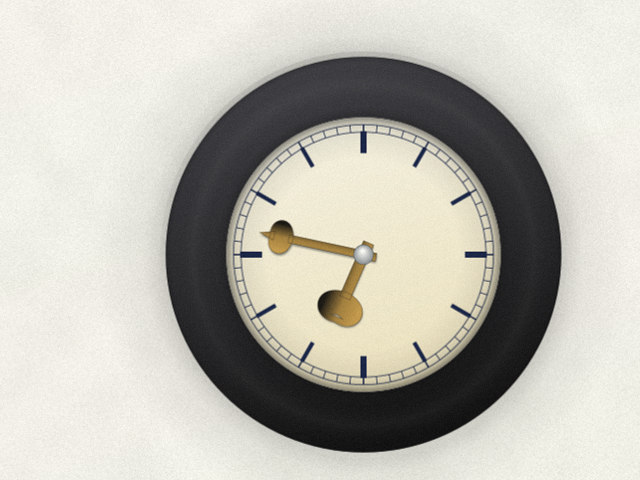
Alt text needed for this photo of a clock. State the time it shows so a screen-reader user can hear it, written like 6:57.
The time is 6:47
